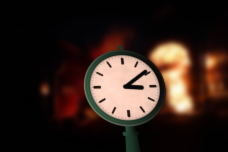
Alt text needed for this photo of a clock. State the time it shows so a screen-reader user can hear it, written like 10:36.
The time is 3:09
